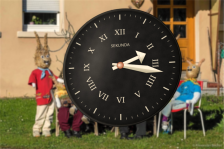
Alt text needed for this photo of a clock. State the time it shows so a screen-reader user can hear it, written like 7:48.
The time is 2:17
